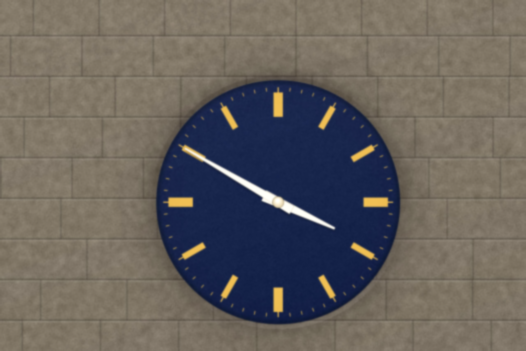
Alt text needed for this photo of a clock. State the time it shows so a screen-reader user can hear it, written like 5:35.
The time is 3:50
